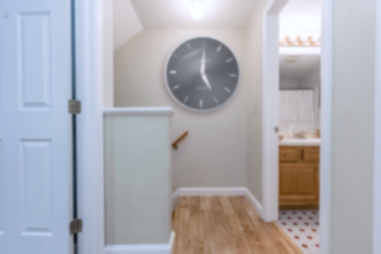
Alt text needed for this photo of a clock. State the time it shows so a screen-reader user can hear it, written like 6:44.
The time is 5:00
